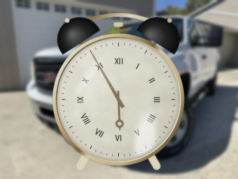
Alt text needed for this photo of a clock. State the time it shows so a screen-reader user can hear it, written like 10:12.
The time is 5:55
